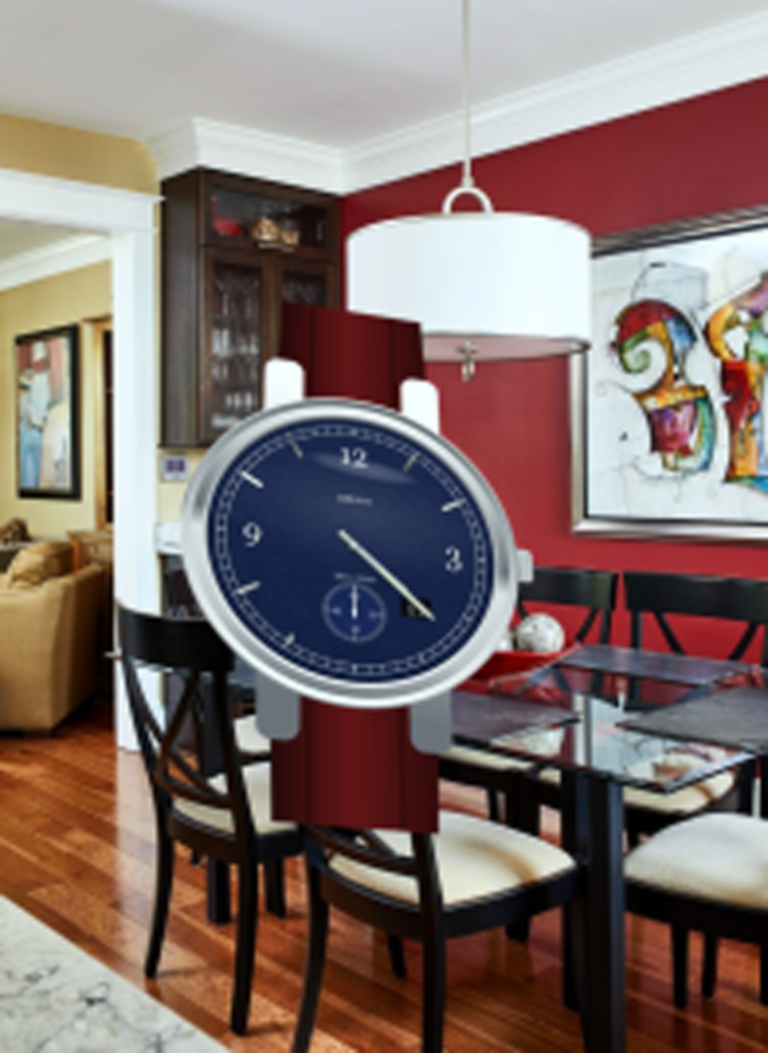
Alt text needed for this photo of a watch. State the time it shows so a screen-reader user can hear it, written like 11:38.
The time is 4:22
